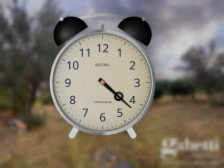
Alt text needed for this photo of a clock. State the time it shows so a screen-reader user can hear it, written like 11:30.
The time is 4:22
